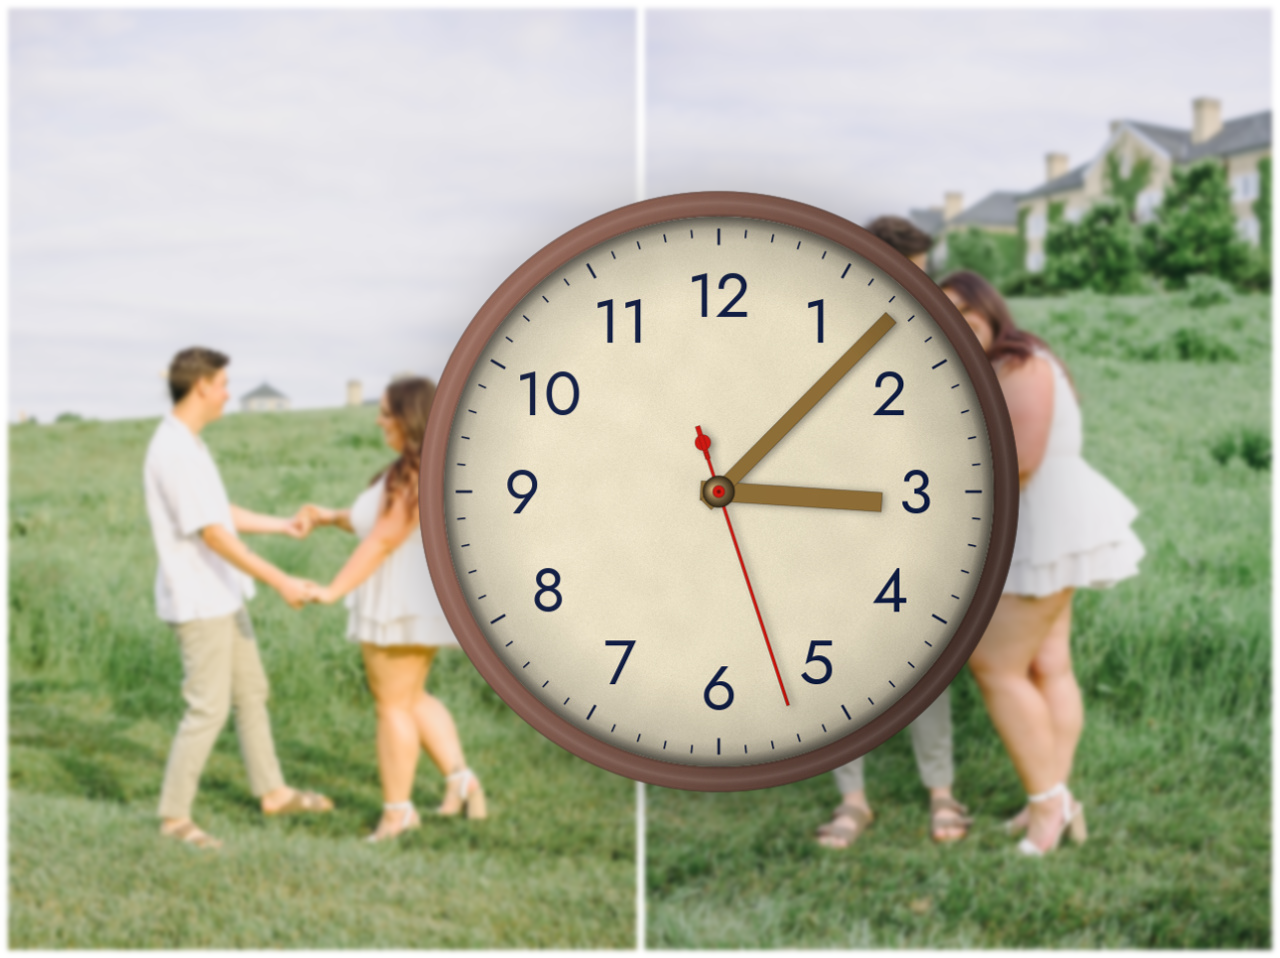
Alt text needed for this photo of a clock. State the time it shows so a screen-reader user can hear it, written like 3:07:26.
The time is 3:07:27
